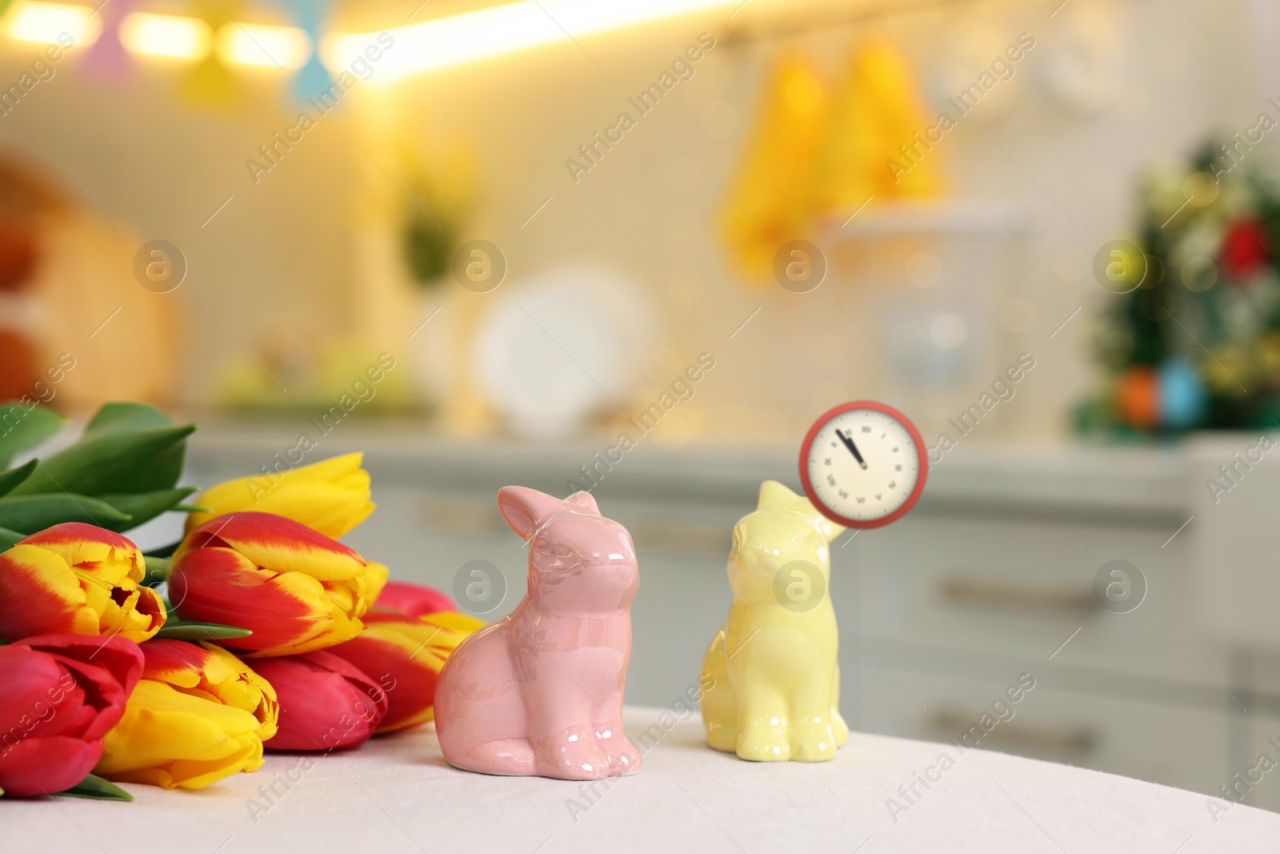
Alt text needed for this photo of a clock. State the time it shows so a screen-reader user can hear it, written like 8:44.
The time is 10:53
